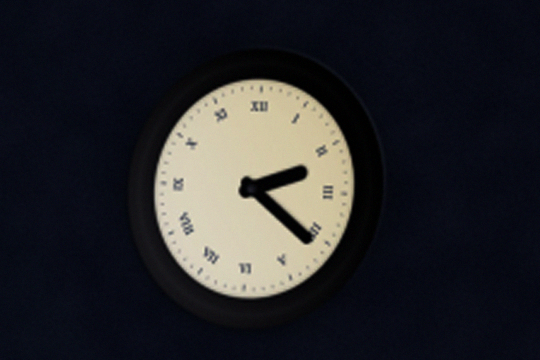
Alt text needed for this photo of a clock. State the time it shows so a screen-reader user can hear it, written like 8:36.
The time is 2:21
